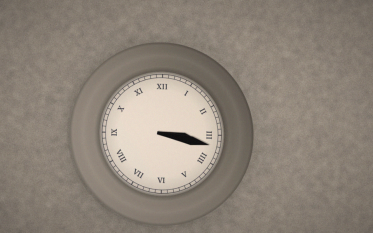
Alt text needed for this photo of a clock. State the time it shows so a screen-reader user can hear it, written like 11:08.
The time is 3:17
